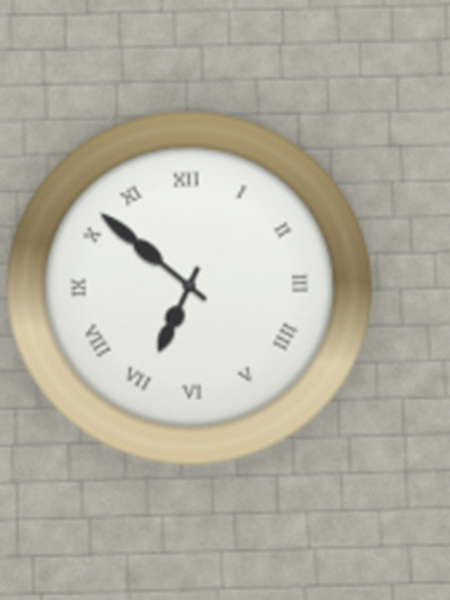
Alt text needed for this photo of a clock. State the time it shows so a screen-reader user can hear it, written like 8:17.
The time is 6:52
